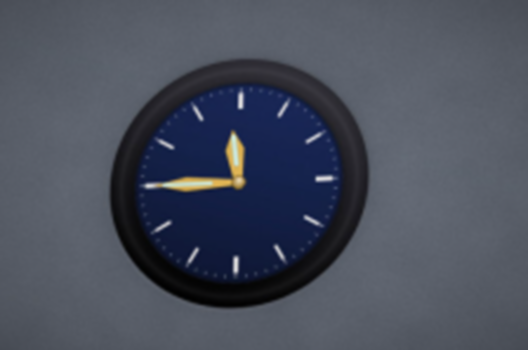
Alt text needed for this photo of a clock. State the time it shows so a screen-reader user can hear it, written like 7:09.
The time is 11:45
